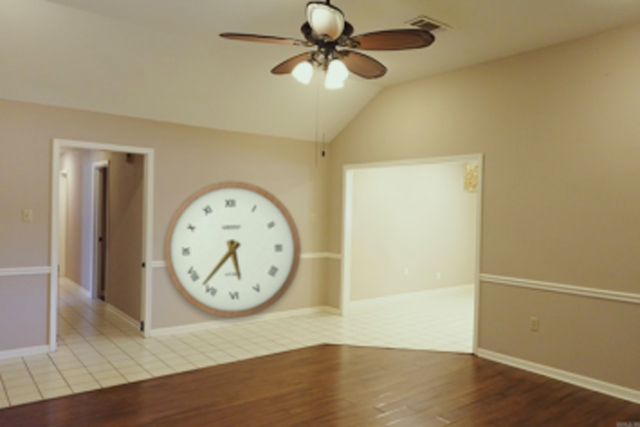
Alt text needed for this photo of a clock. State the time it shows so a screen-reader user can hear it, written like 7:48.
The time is 5:37
